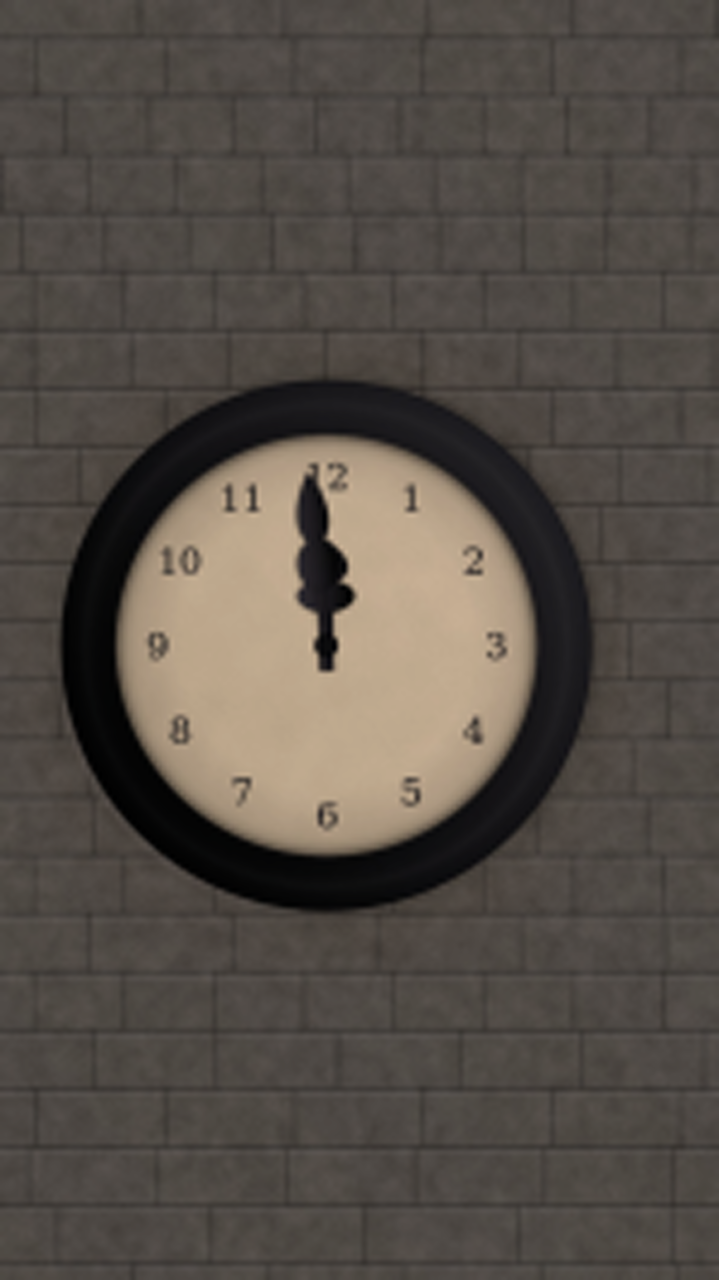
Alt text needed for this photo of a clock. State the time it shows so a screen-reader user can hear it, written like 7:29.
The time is 11:59
